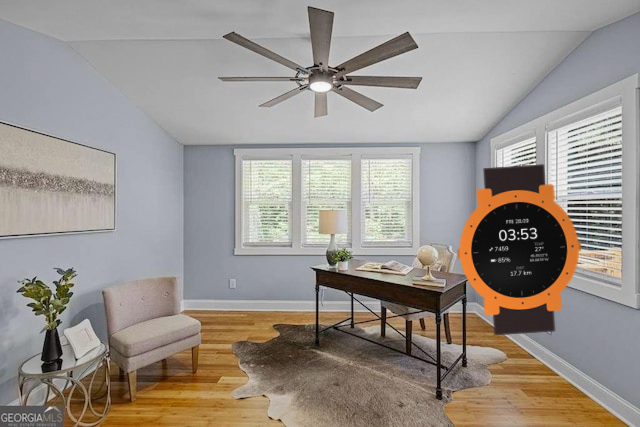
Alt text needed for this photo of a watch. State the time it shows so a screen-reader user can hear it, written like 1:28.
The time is 3:53
